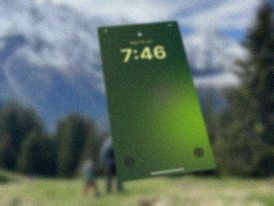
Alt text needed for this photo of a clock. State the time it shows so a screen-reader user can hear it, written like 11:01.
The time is 7:46
